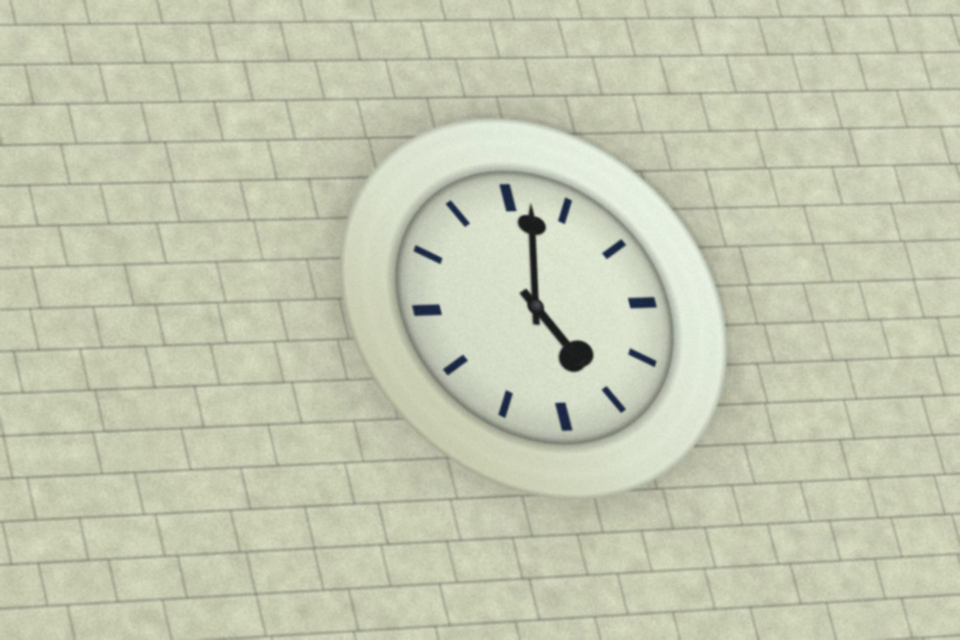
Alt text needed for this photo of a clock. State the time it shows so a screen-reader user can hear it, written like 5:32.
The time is 5:02
